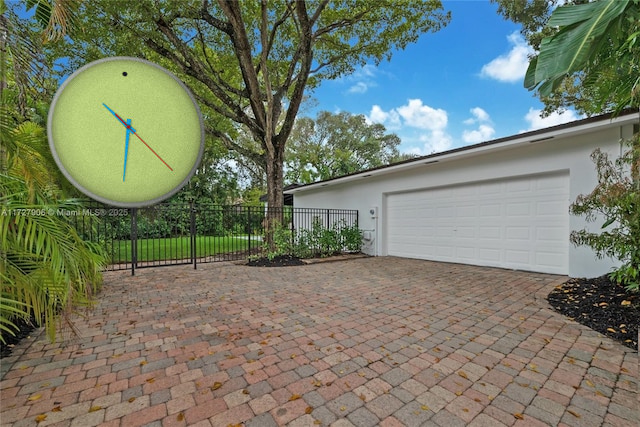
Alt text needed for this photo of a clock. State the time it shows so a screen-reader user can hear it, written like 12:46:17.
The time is 10:31:23
